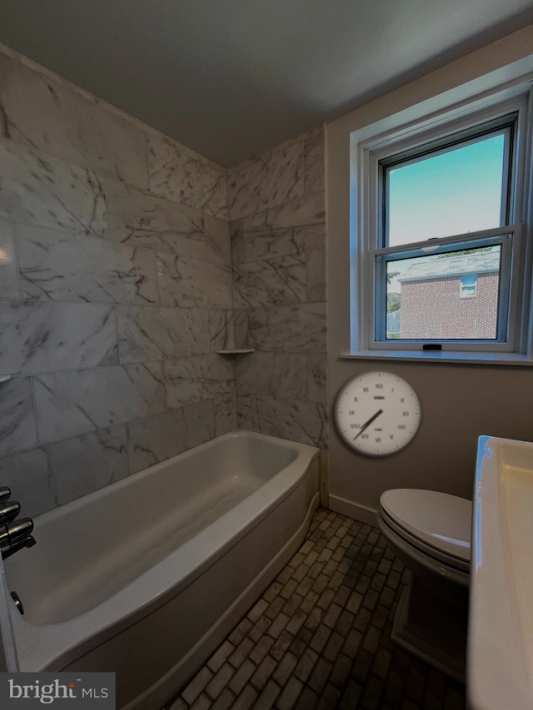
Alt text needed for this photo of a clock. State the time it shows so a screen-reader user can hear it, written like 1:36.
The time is 7:37
